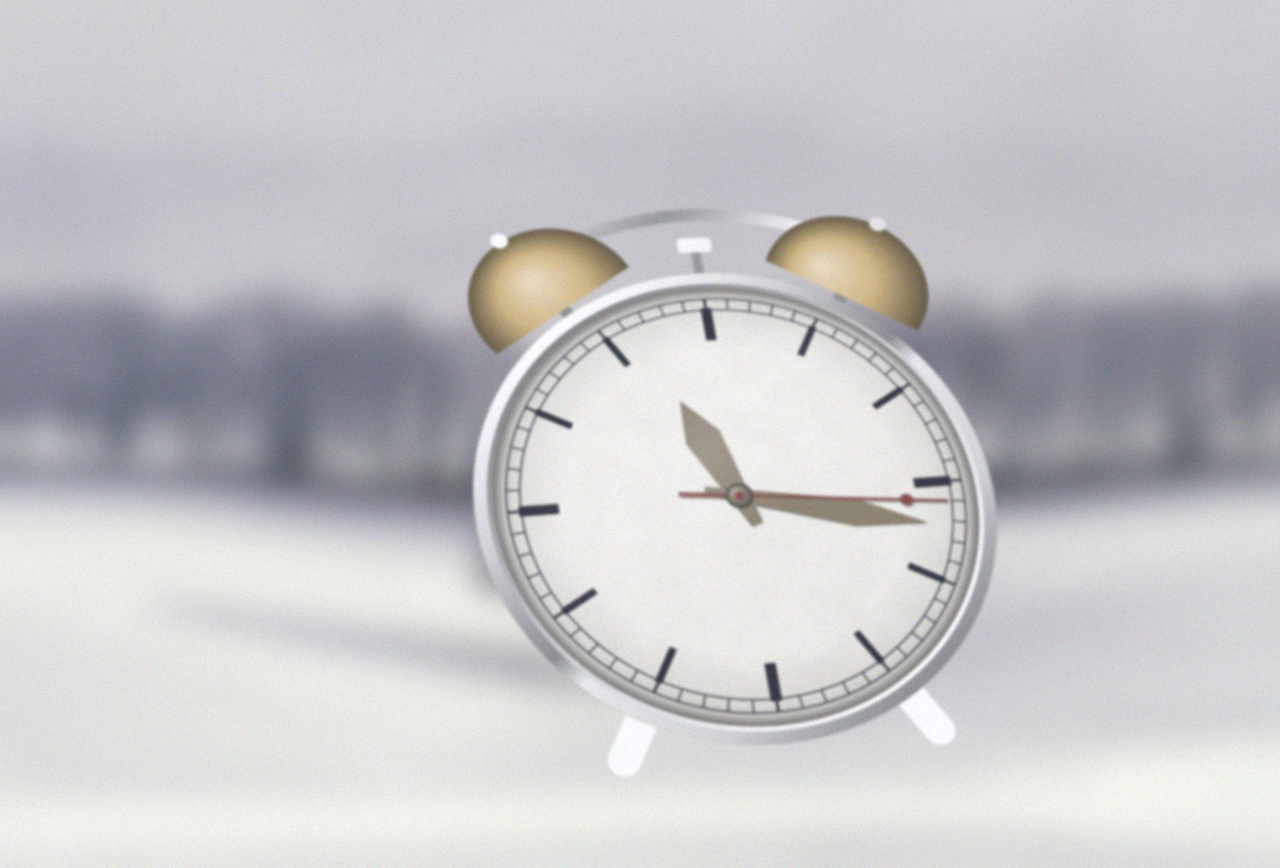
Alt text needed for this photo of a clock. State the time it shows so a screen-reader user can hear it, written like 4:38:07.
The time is 11:17:16
